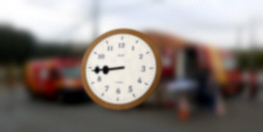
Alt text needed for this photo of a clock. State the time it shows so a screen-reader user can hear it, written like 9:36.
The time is 8:44
